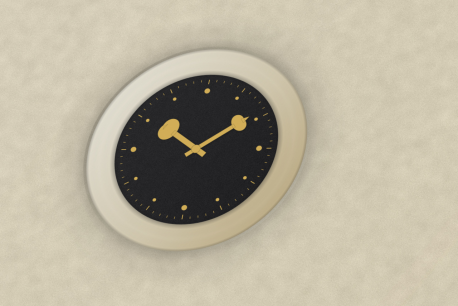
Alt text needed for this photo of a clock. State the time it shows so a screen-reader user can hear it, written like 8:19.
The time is 10:09
